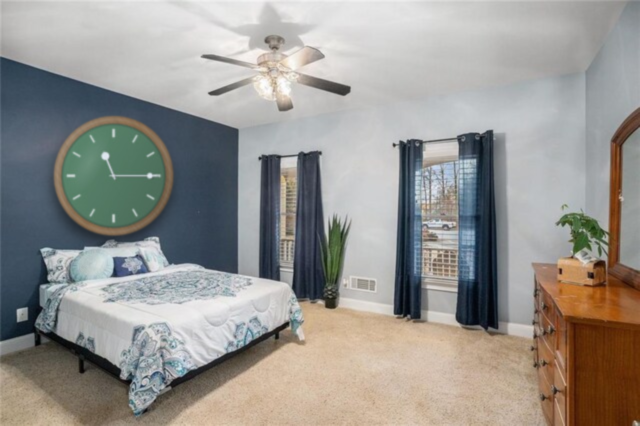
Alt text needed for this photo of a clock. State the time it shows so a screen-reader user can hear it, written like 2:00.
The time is 11:15
